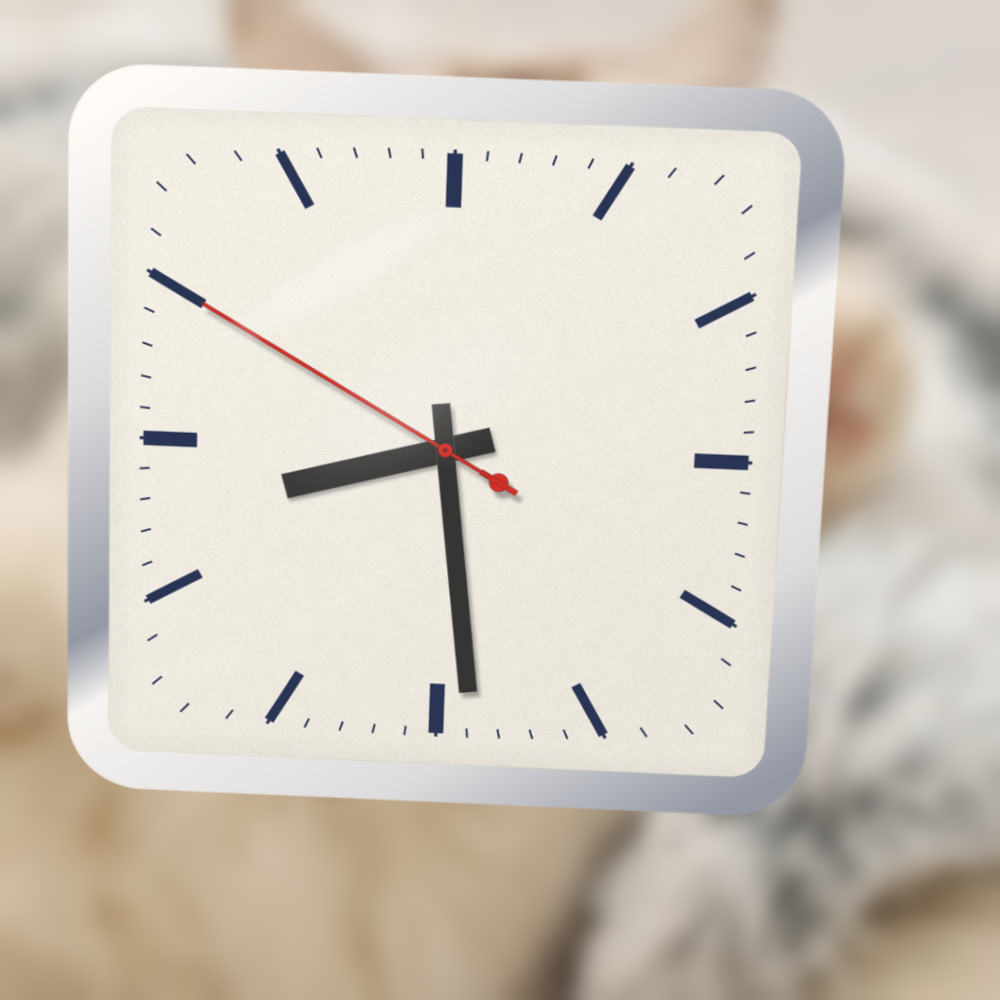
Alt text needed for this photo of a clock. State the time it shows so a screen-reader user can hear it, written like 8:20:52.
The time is 8:28:50
